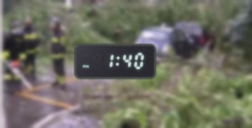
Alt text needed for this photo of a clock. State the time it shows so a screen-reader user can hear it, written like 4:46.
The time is 1:40
